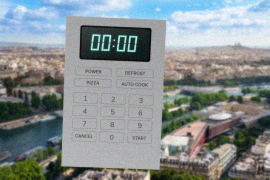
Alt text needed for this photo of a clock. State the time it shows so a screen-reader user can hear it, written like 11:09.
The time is 0:00
